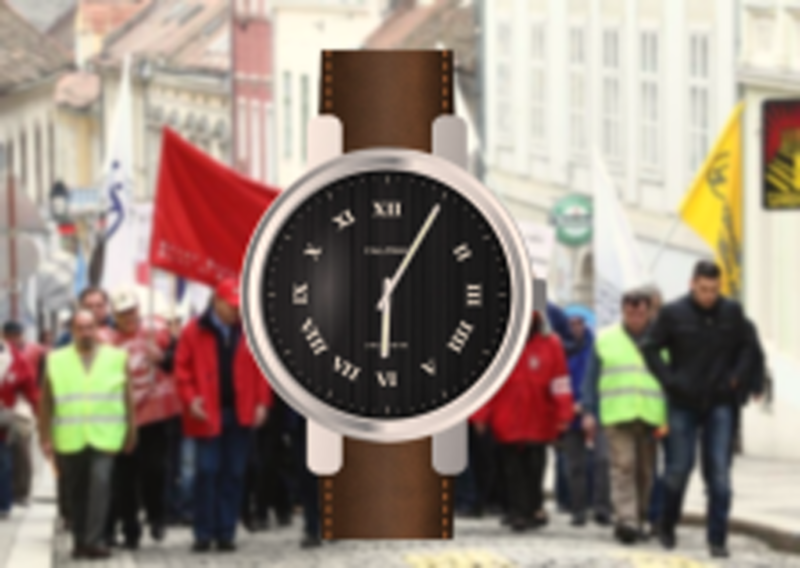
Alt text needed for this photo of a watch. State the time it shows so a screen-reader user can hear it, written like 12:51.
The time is 6:05
